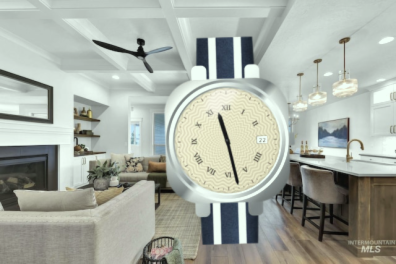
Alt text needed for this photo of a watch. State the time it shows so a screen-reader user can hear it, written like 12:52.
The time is 11:28
